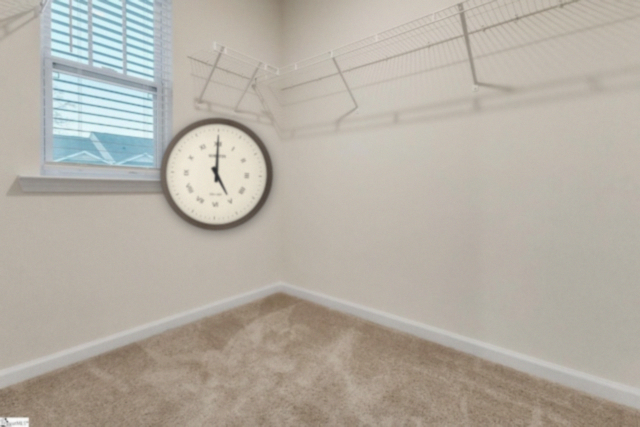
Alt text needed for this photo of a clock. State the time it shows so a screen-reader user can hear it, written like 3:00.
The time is 5:00
